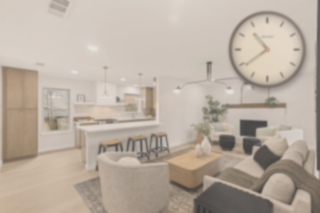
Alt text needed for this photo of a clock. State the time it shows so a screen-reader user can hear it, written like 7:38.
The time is 10:39
